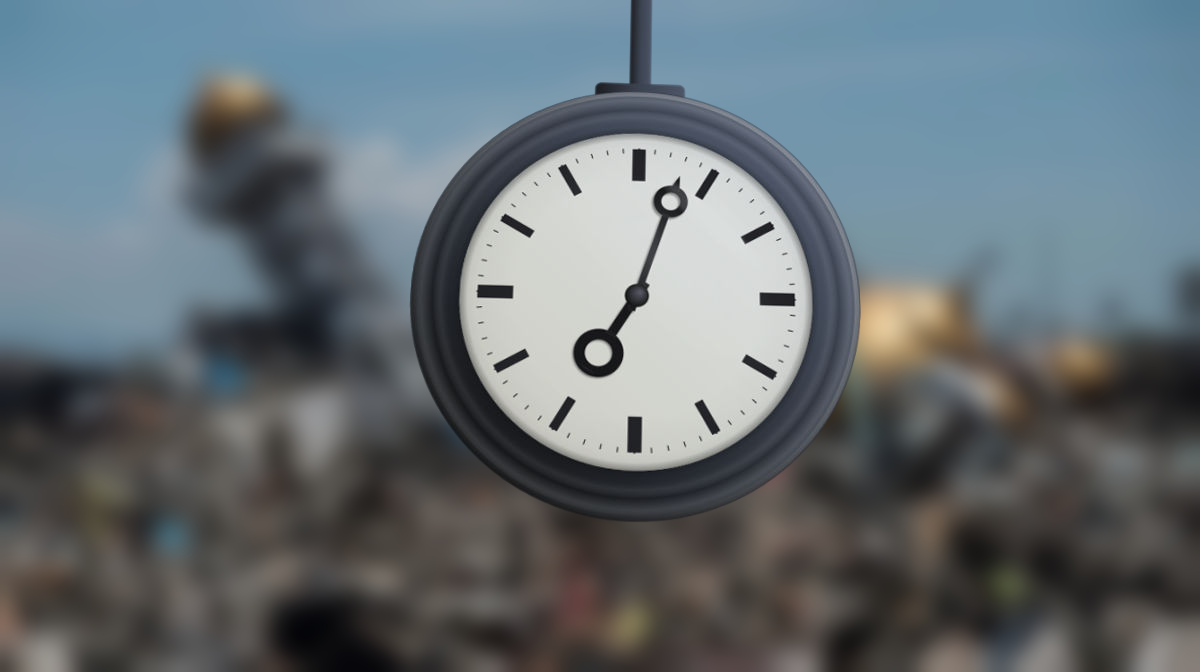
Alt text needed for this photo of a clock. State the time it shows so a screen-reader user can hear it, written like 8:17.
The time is 7:03
